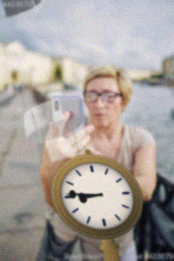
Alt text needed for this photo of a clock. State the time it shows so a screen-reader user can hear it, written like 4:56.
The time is 8:46
